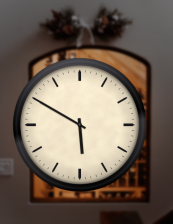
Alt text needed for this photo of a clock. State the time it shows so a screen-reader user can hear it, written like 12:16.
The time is 5:50
